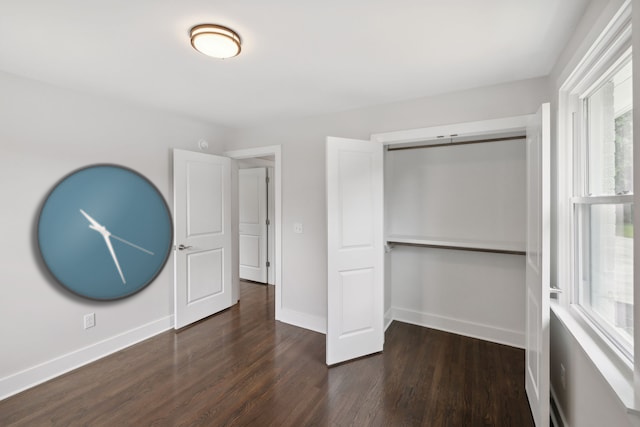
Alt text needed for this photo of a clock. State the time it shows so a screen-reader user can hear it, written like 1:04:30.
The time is 10:26:19
